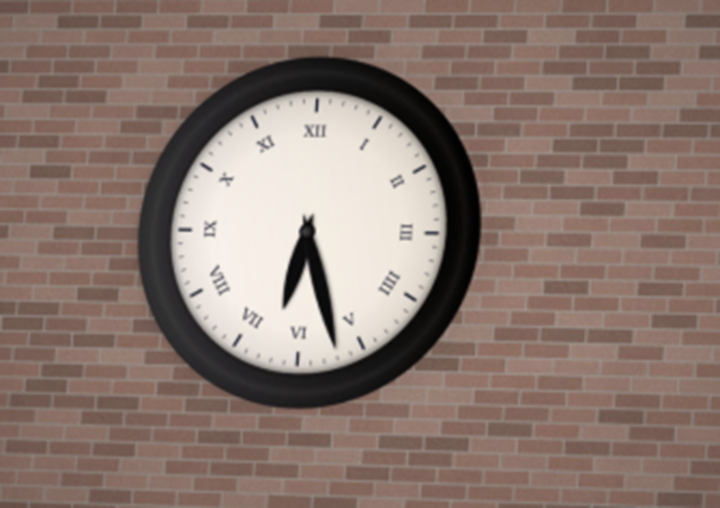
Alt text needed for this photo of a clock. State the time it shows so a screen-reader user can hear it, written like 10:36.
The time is 6:27
